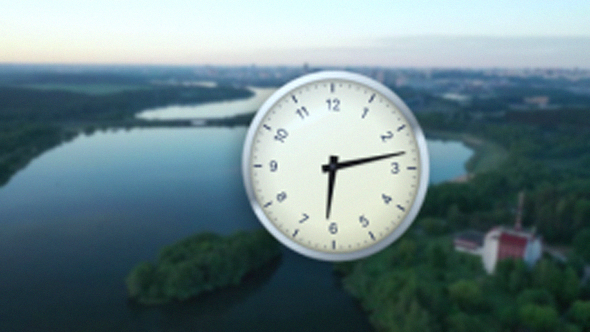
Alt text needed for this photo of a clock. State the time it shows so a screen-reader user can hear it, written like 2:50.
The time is 6:13
